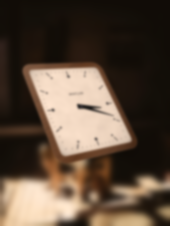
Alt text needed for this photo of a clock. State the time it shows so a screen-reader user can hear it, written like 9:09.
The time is 3:19
